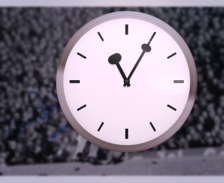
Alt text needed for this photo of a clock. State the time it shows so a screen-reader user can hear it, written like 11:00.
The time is 11:05
